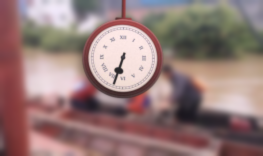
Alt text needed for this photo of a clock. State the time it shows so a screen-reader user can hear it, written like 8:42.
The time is 6:33
